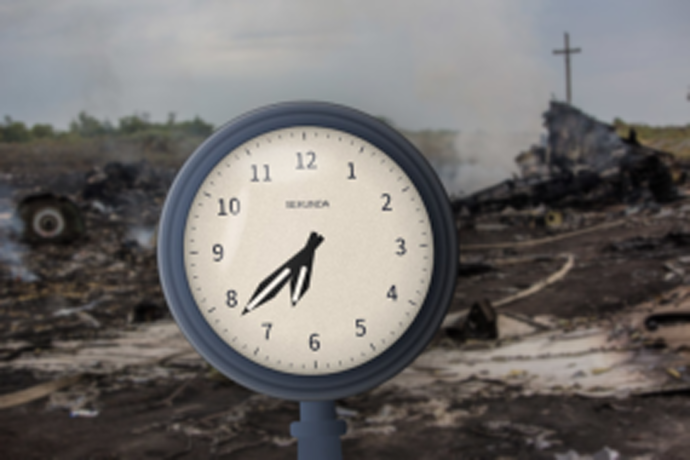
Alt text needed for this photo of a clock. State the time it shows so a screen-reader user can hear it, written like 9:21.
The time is 6:38
